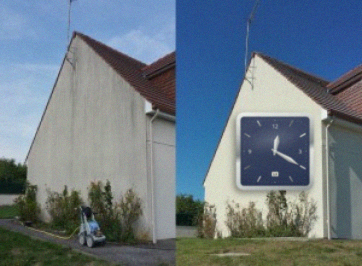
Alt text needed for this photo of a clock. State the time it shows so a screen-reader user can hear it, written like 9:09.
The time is 12:20
